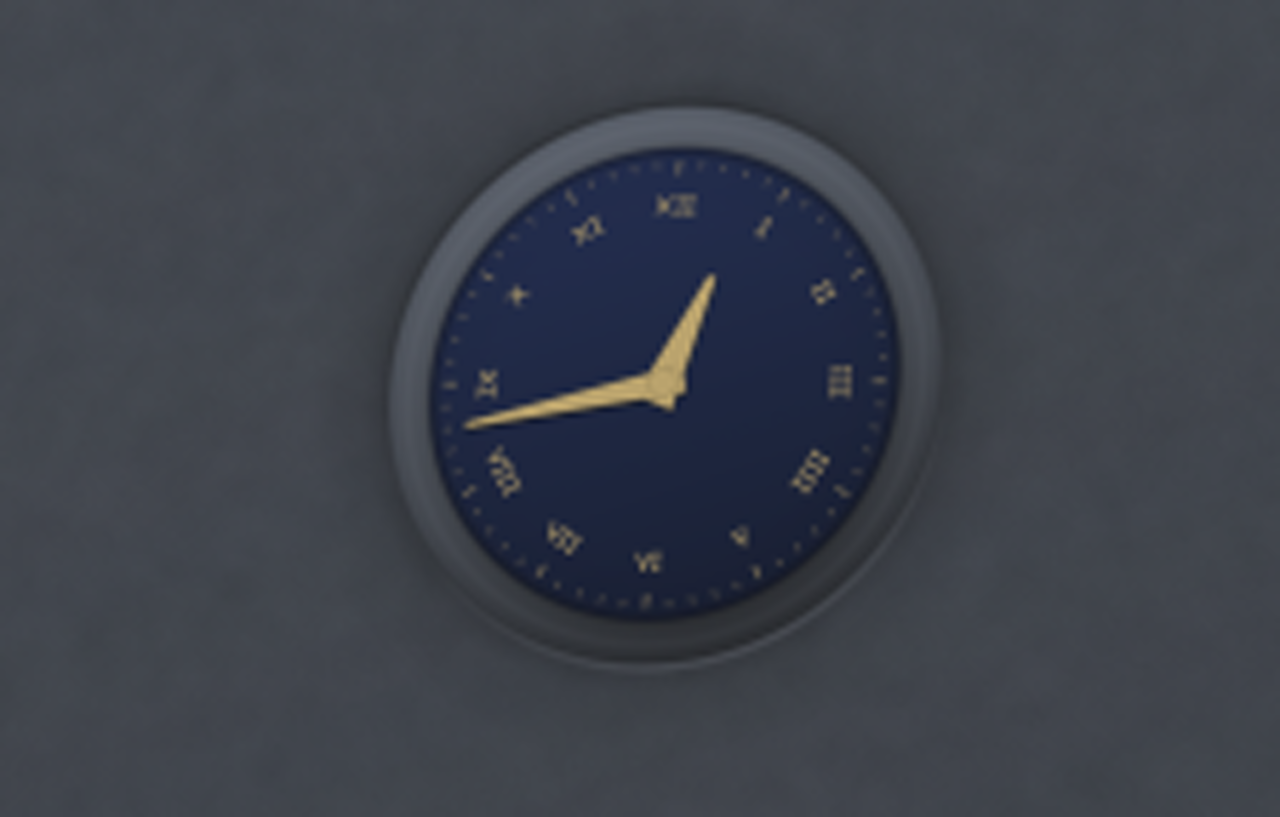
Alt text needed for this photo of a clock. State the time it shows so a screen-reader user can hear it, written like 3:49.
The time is 12:43
